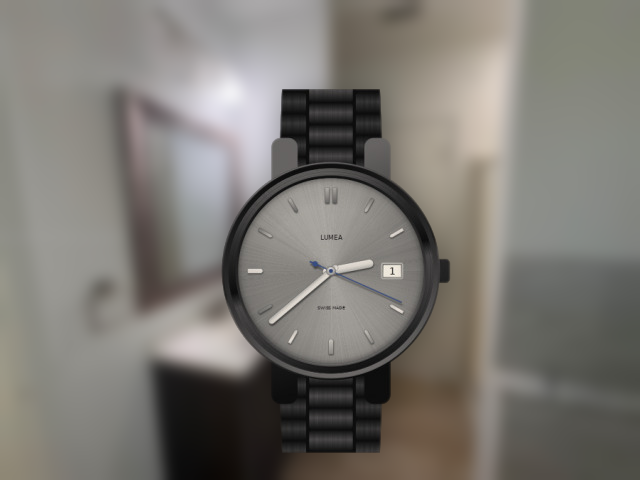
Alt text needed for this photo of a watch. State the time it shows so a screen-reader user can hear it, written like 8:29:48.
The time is 2:38:19
